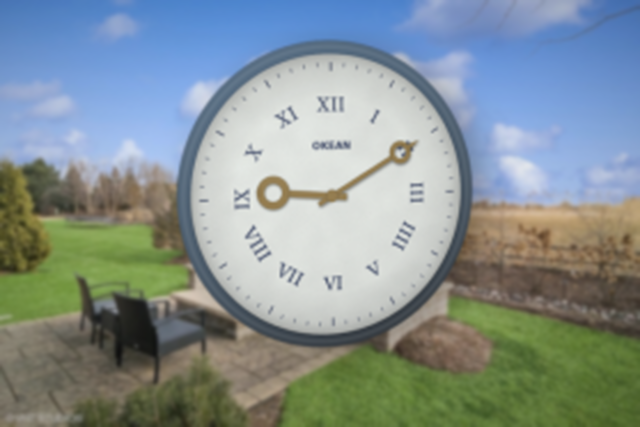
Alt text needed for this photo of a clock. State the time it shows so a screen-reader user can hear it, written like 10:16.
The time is 9:10
